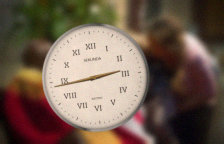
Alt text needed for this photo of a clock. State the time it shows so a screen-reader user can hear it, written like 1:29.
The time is 2:44
